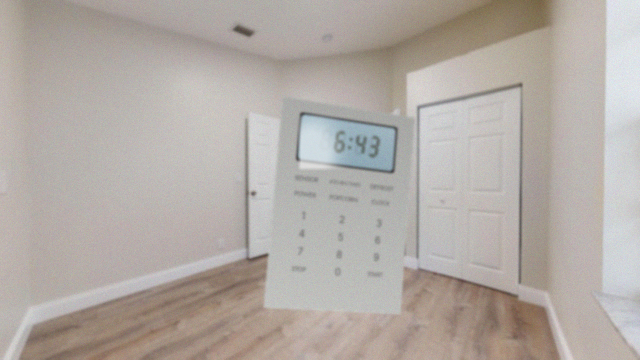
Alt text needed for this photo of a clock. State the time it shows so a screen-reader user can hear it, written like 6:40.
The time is 6:43
